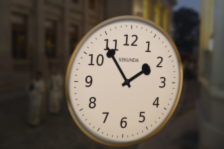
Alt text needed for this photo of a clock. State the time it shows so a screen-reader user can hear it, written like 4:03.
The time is 1:54
